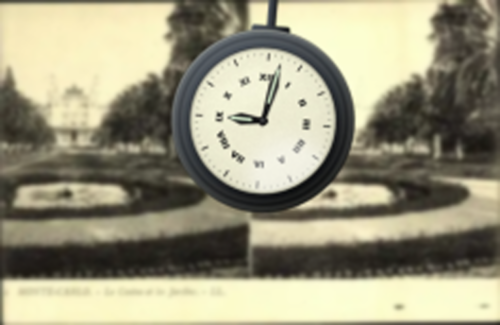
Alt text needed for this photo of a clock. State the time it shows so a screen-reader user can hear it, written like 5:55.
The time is 9:02
